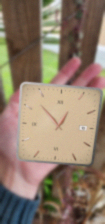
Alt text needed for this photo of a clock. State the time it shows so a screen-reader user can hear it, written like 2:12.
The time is 12:53
